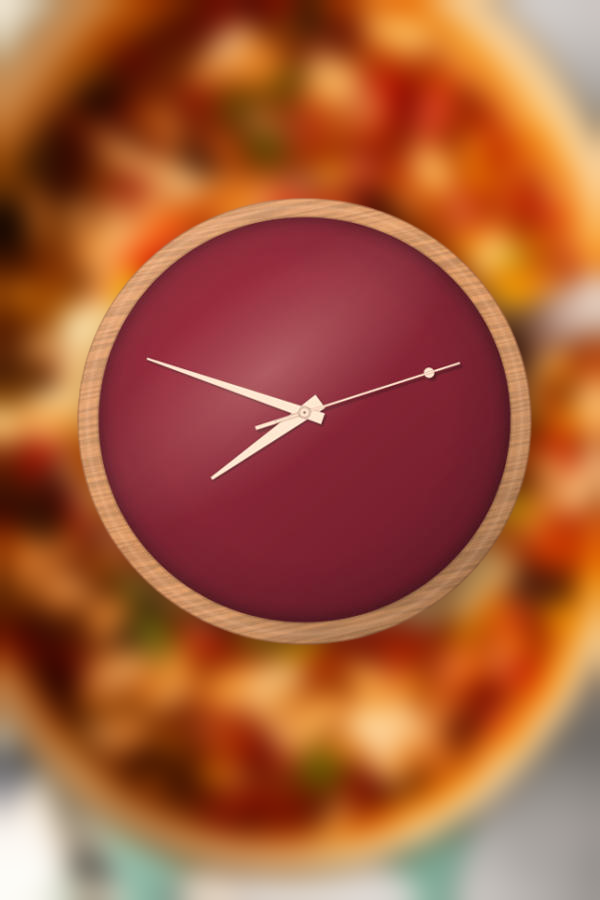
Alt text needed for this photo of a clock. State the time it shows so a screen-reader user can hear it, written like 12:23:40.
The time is 7:48:12
